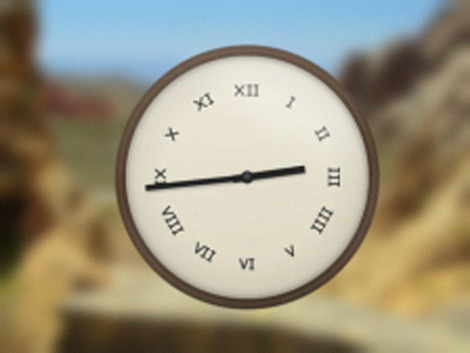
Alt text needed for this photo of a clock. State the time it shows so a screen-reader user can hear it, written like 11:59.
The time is 2:44
